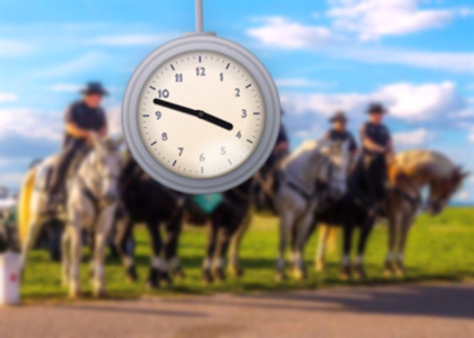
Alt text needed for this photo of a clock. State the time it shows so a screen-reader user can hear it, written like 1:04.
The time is 3:48
